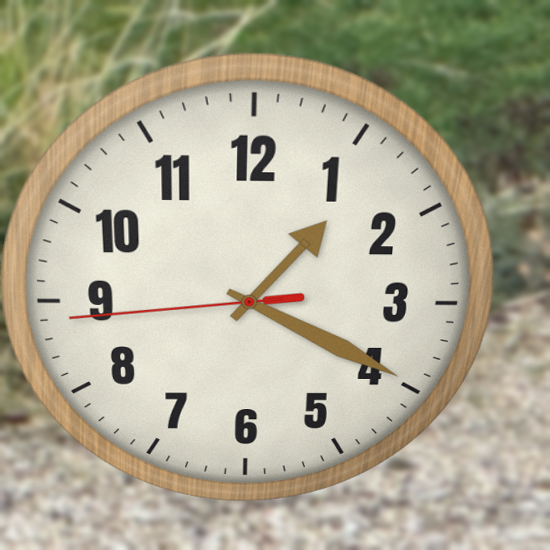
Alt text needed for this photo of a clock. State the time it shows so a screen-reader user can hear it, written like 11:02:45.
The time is 1:19:44
